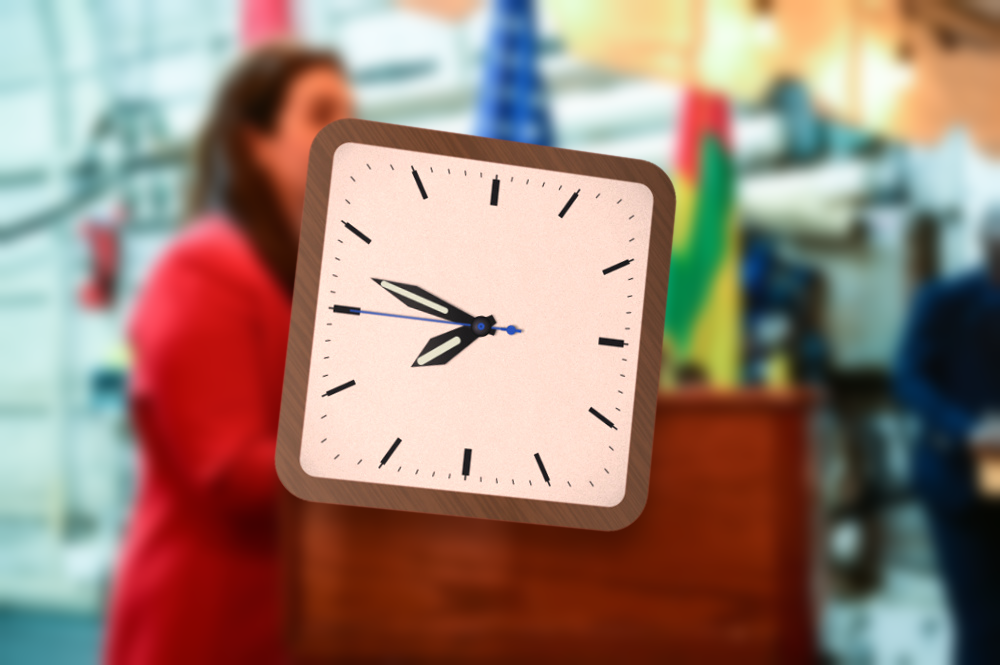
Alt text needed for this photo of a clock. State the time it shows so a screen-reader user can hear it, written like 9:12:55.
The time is 7:47:45
